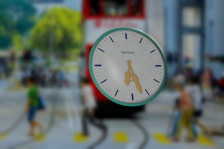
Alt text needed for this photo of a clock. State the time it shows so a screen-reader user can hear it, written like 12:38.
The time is 6:27
